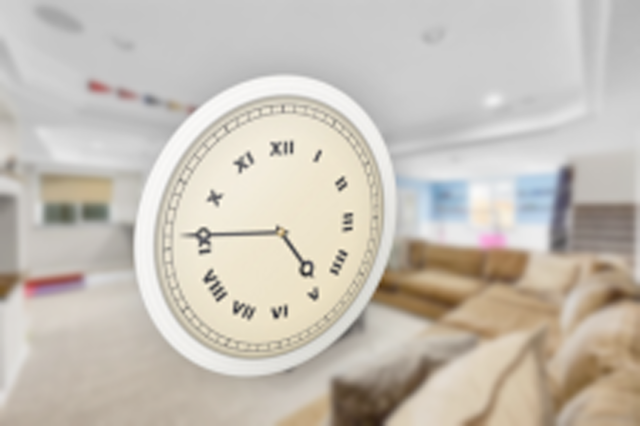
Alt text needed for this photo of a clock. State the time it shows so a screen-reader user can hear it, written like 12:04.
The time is 4:46
